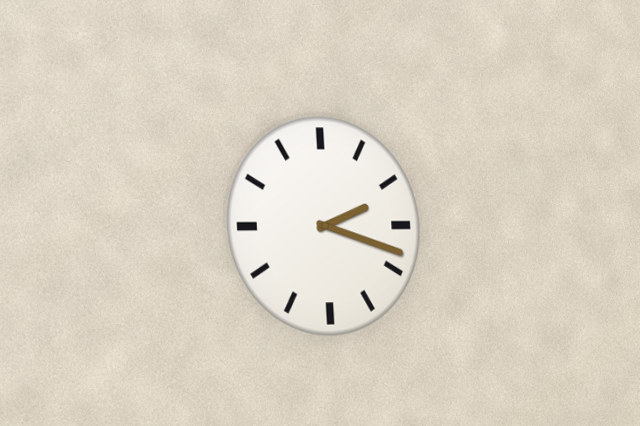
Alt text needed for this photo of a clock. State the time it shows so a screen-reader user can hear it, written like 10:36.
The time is 2:18
